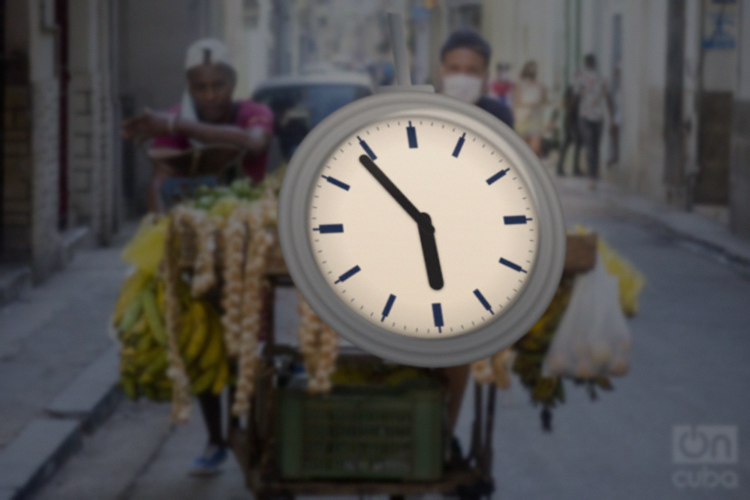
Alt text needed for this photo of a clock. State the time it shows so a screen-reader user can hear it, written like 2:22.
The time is 5:54
